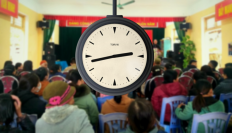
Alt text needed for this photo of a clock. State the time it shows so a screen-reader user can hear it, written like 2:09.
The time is 2:43
